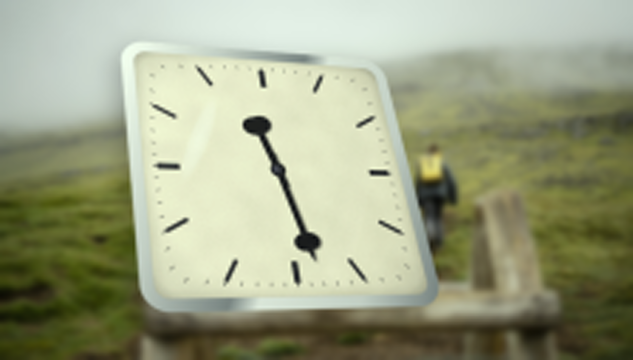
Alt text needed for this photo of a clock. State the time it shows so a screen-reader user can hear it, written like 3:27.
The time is 11:28
